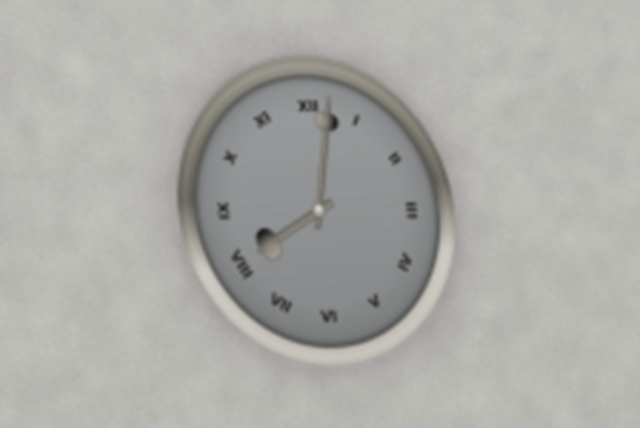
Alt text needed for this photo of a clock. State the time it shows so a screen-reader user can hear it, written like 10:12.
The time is 8:02
